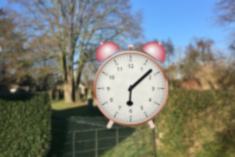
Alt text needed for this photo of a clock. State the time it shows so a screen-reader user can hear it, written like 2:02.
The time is 6:08
